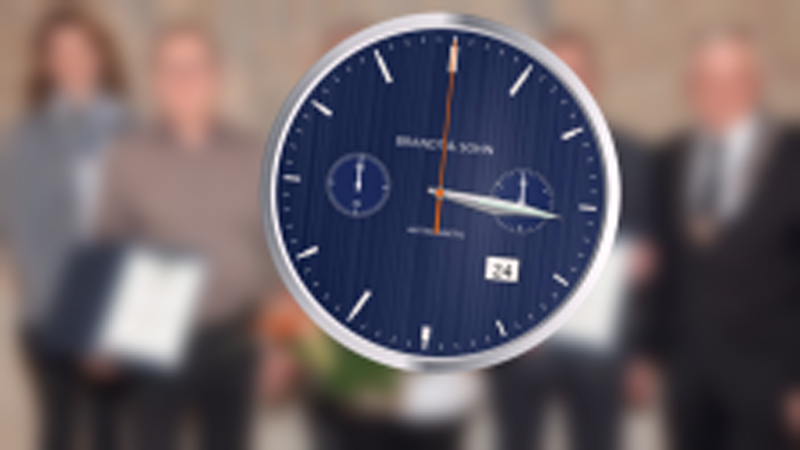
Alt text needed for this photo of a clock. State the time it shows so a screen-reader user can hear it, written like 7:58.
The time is 3:16
